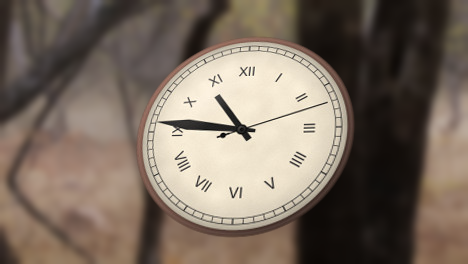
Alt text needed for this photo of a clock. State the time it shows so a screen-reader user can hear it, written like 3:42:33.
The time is 10:46:12
